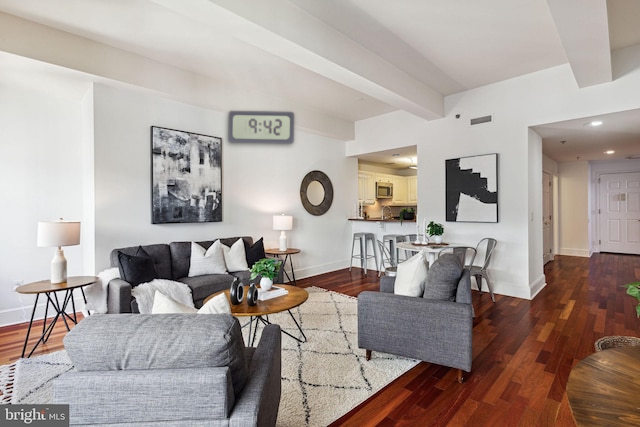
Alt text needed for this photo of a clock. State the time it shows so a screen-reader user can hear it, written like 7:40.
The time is 9:42
